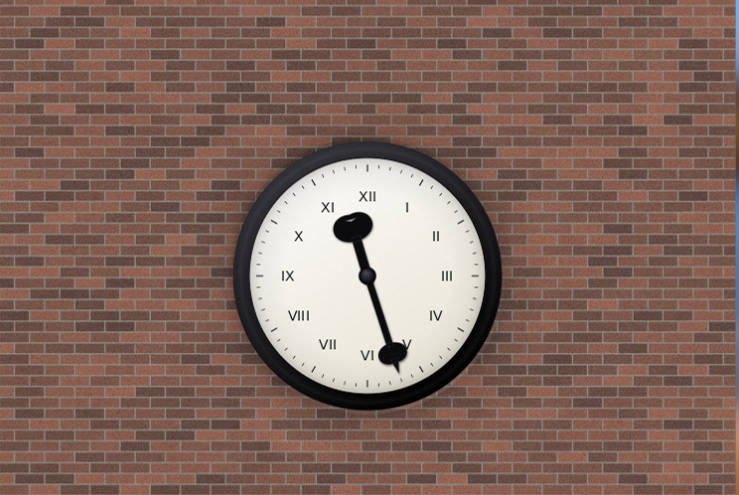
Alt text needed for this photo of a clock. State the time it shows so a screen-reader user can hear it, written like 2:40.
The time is 11:27
